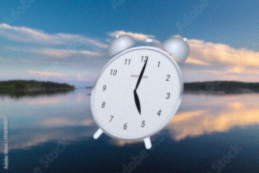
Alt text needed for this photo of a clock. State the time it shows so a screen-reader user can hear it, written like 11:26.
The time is 5:01
